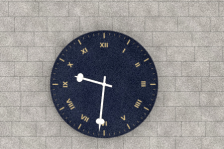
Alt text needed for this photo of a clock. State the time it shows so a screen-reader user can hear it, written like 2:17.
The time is 9:31
